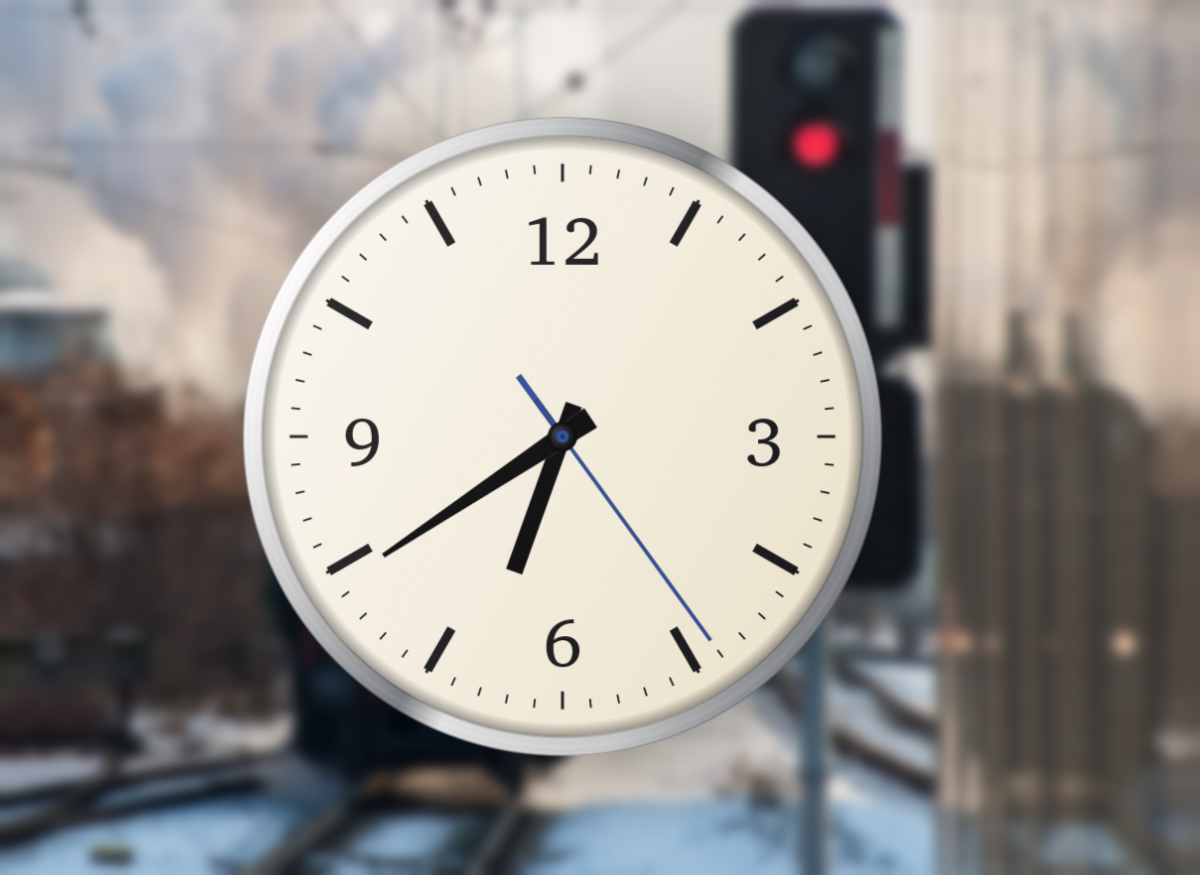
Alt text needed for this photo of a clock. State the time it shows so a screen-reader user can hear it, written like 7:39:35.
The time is 6:39:24
